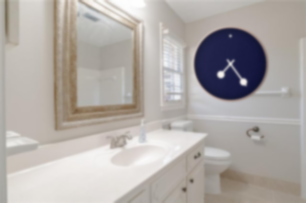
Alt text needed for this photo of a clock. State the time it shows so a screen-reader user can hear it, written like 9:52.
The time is 7:24
